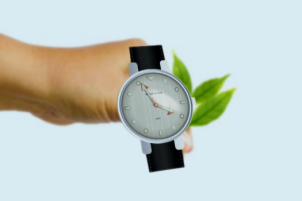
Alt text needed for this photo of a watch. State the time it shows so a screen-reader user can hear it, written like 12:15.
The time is 3:56
